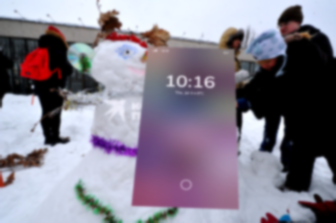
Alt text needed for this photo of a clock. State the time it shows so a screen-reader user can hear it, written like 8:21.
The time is 10:16
